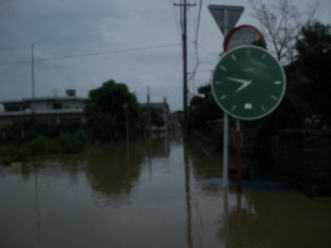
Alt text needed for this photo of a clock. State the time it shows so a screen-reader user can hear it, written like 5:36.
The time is 7:47
